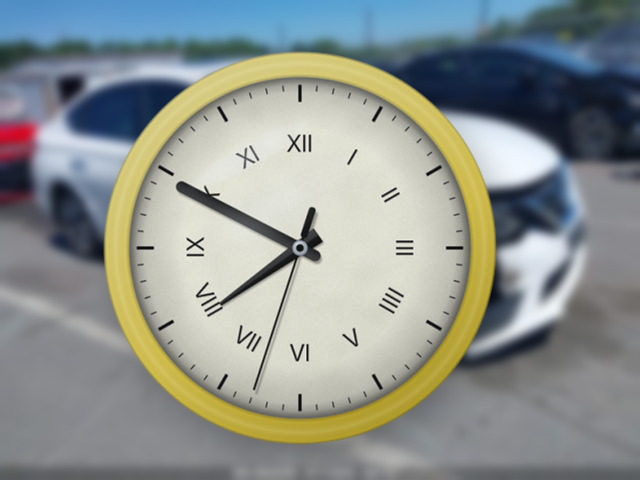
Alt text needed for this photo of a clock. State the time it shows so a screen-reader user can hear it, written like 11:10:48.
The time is 7:49:33
